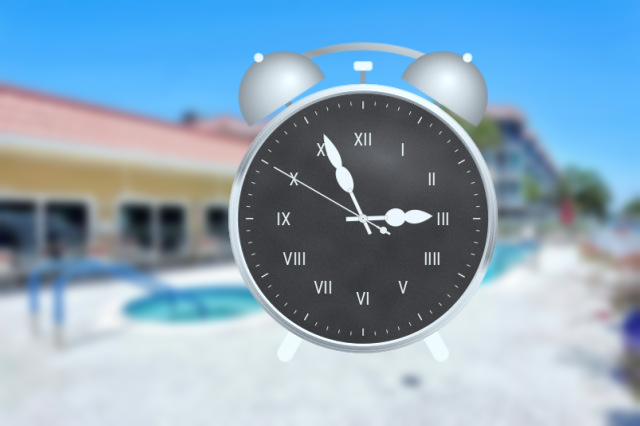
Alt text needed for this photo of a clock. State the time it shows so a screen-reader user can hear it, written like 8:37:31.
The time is 2:55:50
